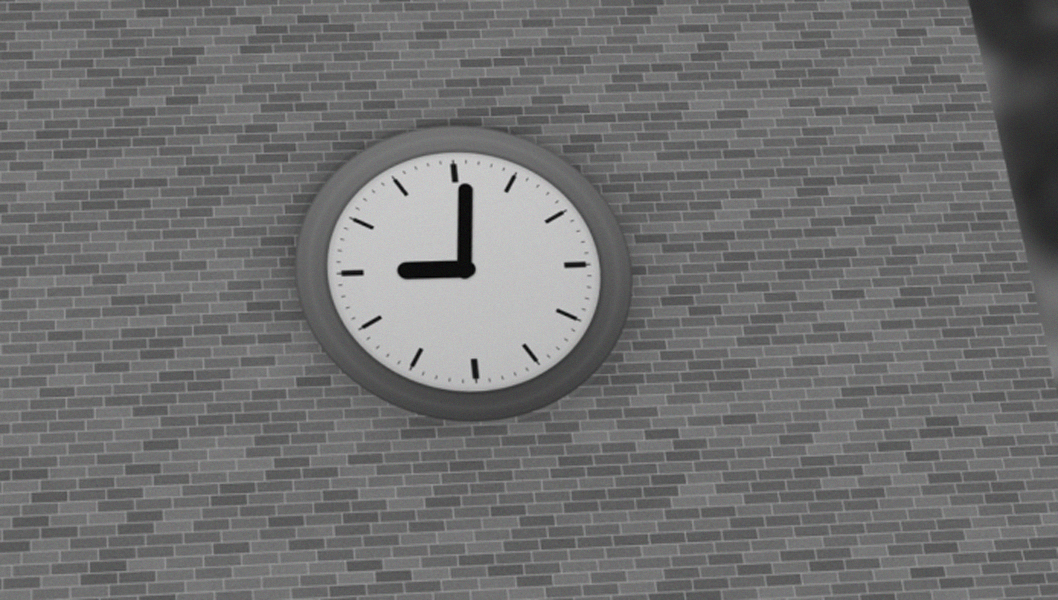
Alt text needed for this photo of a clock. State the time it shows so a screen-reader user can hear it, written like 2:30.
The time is 9:01
